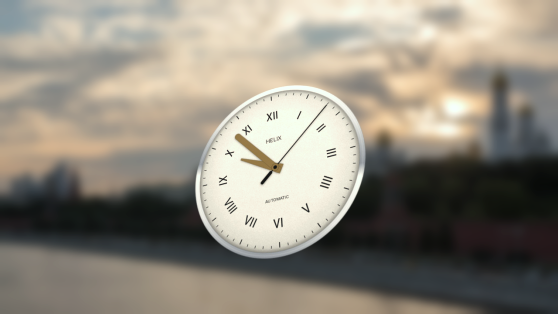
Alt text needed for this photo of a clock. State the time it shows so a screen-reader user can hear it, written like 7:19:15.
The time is 9:53:08
